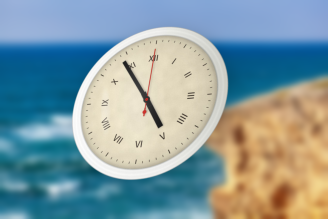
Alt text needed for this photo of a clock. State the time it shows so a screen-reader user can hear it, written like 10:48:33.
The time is 4:54:00
